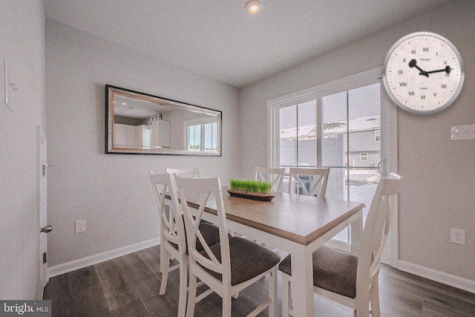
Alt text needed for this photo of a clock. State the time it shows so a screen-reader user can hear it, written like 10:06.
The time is 10:13
